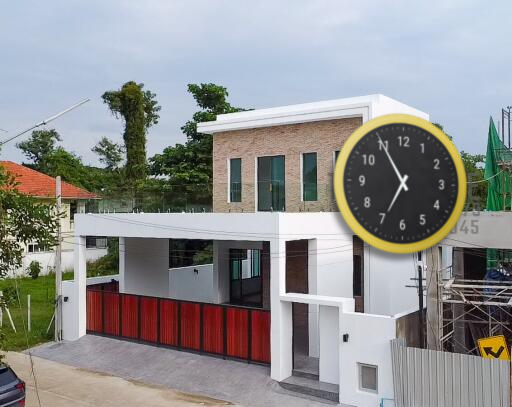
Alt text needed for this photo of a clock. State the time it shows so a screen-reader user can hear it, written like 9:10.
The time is 6:55
